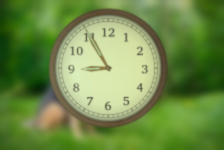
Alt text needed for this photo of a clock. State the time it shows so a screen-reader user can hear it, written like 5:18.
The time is 8:55
